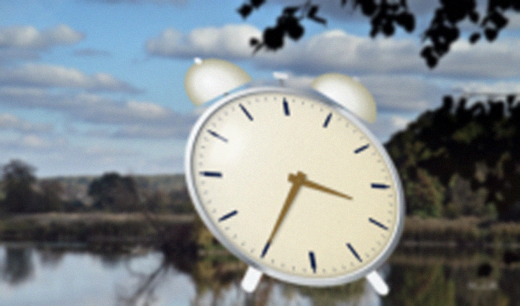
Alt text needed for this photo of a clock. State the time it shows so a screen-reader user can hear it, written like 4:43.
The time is 3:35
